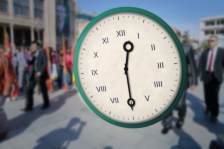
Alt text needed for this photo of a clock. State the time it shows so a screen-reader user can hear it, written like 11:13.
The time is 12:30
